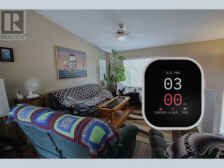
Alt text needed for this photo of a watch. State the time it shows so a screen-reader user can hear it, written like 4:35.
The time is 3:00
